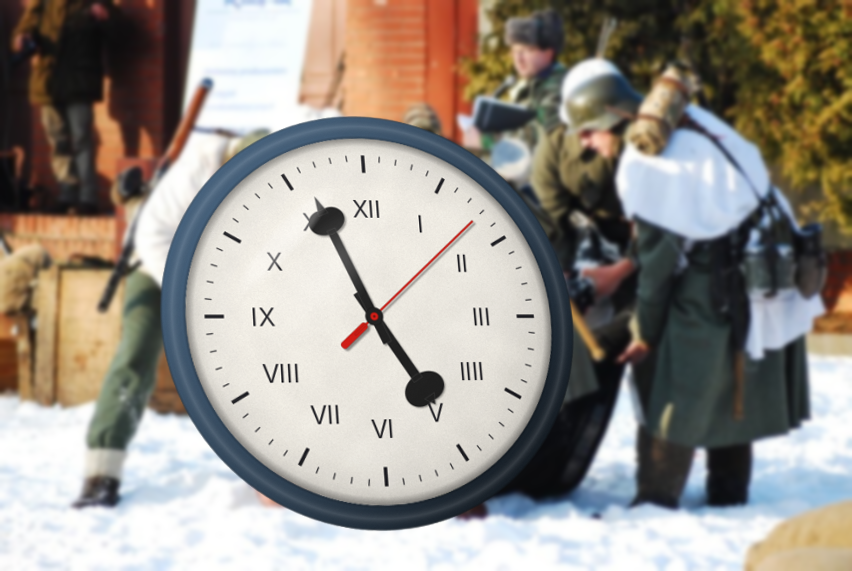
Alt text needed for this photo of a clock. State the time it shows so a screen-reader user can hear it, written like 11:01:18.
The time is 4:56:08
